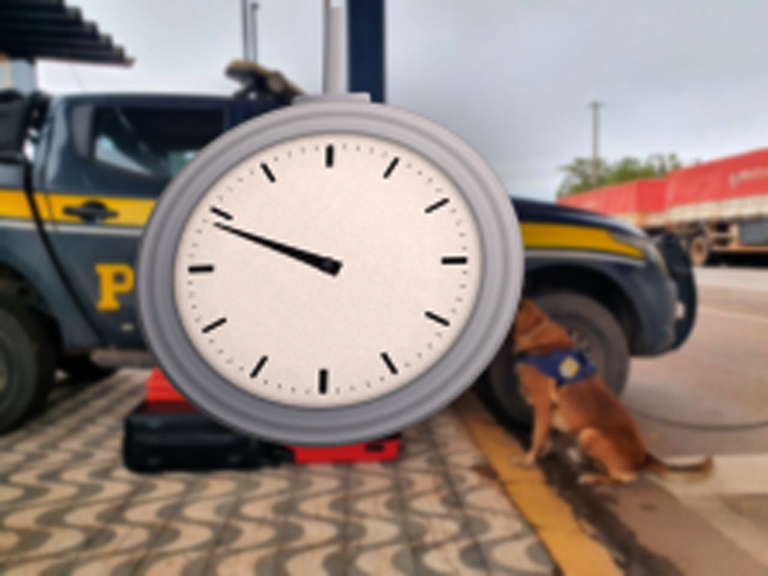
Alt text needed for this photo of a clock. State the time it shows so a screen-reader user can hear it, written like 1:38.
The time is 9:49
